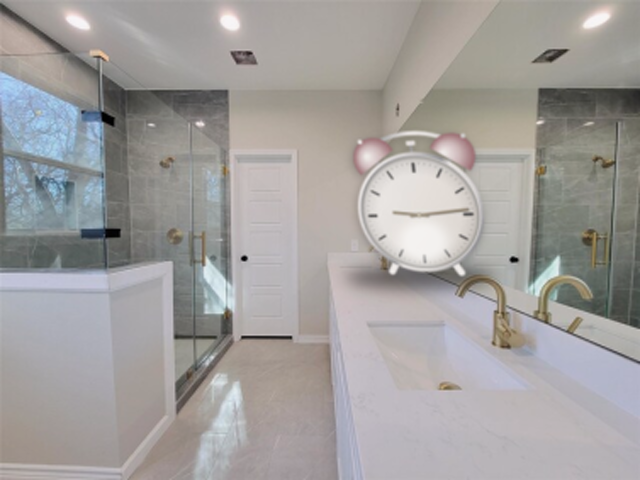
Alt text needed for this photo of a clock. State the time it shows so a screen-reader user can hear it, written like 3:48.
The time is 9:14
